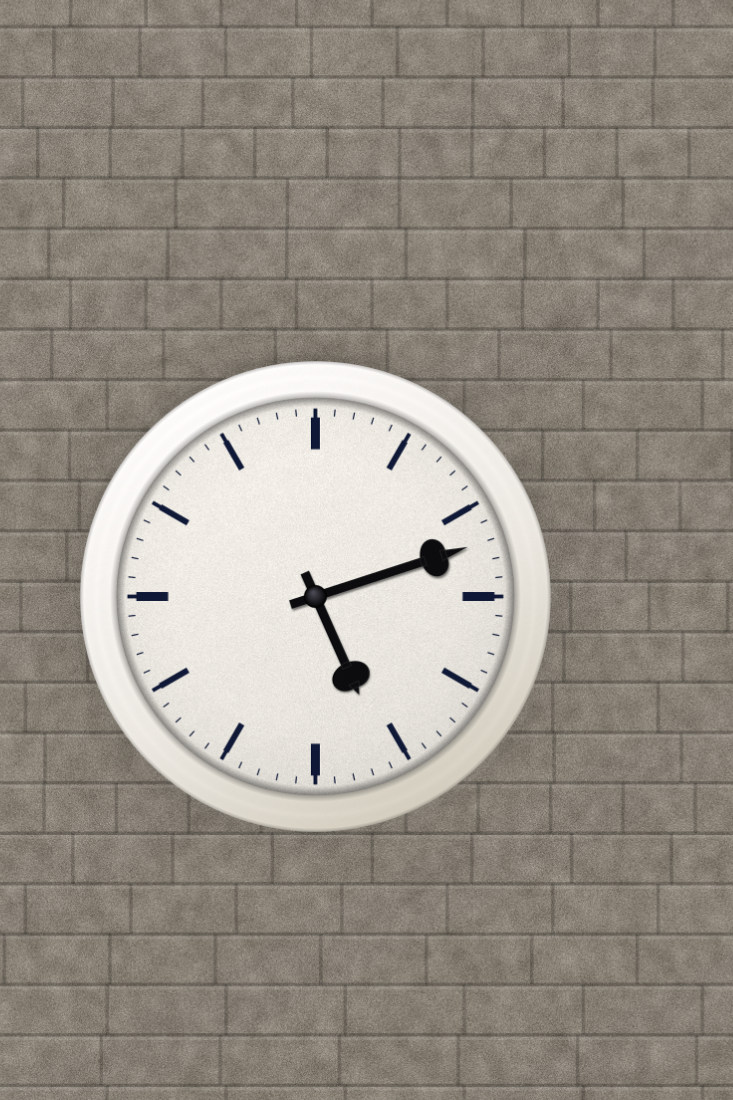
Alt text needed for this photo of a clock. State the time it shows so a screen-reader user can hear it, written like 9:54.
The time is 5:12
